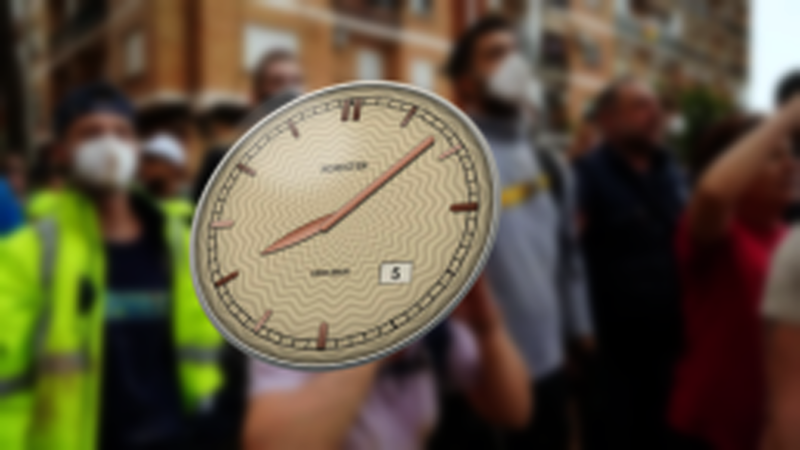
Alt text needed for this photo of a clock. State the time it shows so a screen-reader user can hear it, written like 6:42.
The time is 8:08
